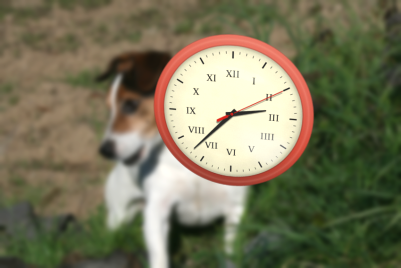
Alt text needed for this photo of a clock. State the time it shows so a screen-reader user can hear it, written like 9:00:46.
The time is 2:37:10
